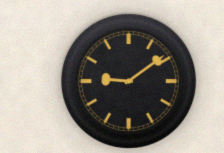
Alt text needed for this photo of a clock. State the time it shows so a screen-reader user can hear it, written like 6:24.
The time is 9:09
